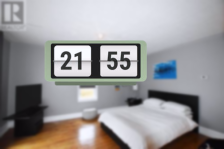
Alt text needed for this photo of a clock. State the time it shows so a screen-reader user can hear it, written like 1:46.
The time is 21:55
